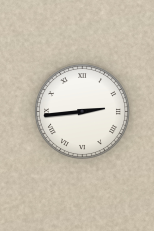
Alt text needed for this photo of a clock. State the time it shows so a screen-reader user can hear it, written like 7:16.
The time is 2:44
